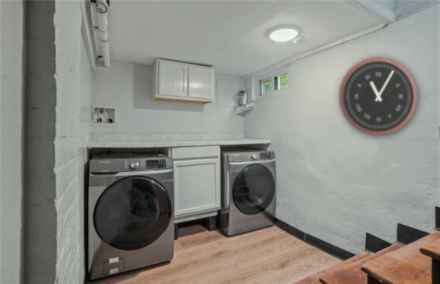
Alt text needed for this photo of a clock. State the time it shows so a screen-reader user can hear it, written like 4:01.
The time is 11:05
